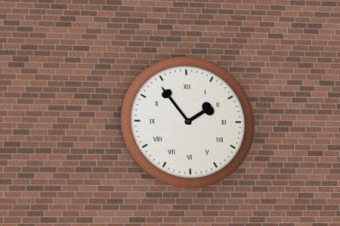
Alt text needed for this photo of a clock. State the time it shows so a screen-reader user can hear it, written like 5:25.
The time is 1:54
